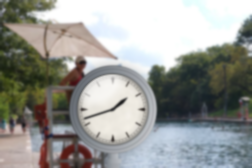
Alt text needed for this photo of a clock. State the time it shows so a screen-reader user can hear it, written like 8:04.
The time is 1:42
